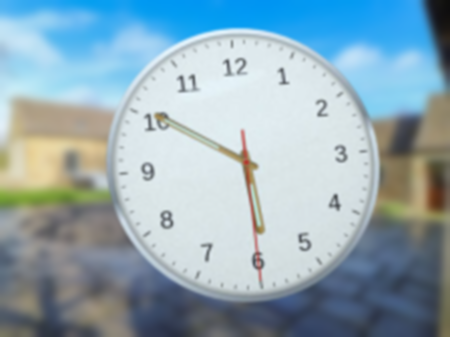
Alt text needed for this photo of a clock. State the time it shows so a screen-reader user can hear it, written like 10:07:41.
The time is 5:50:30
